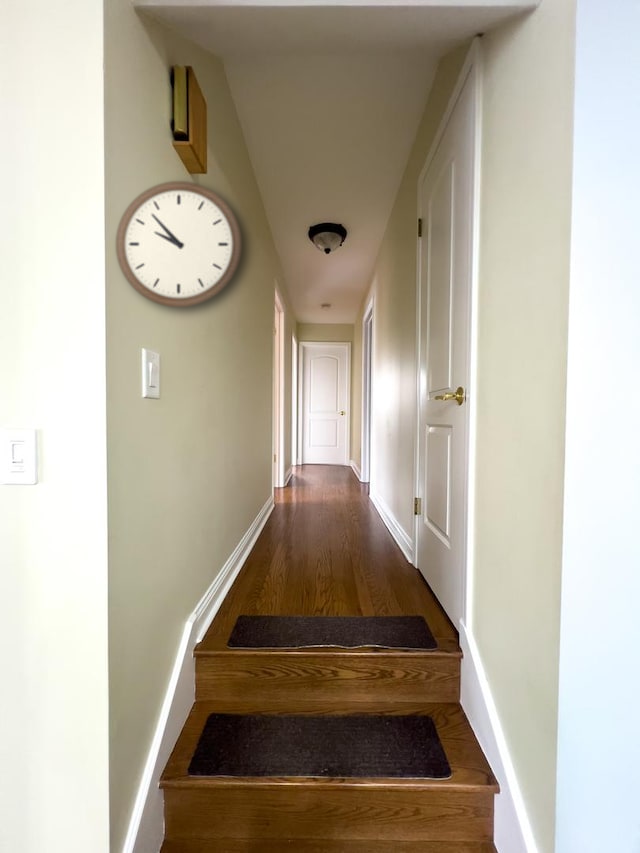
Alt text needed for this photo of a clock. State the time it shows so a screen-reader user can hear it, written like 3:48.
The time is 9:53
